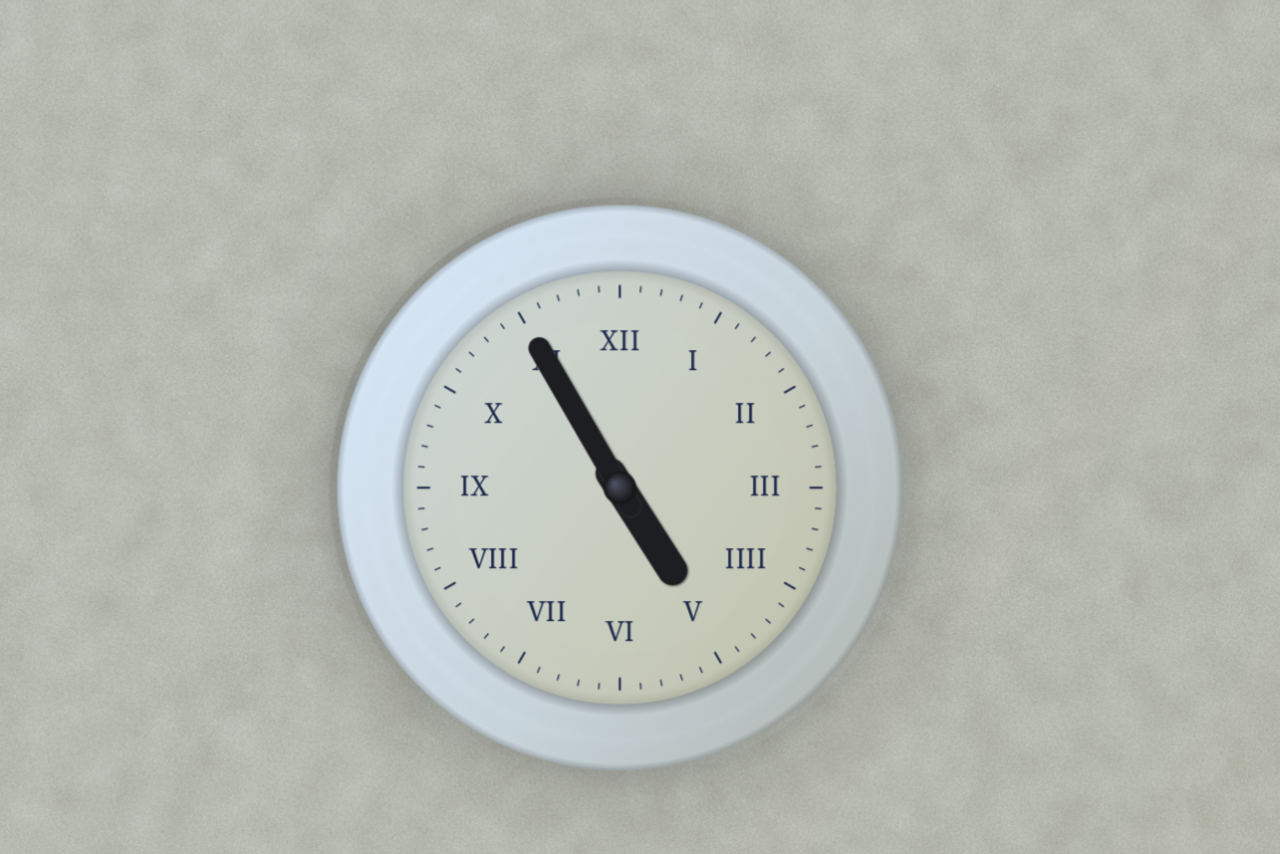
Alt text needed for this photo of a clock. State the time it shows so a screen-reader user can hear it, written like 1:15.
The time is 4:55
